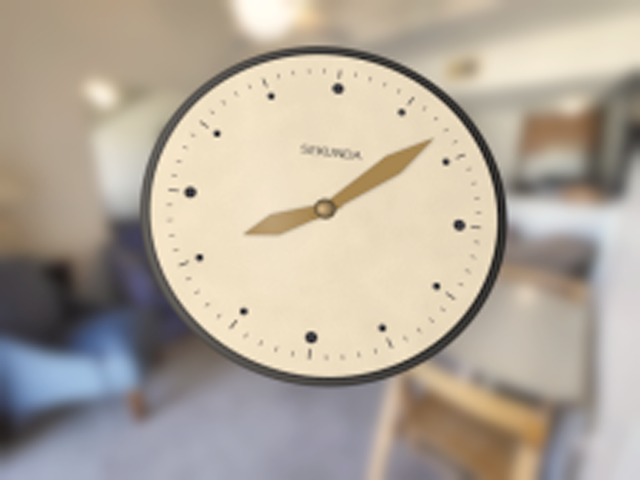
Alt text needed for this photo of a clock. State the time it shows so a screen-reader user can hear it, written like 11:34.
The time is 8:08
